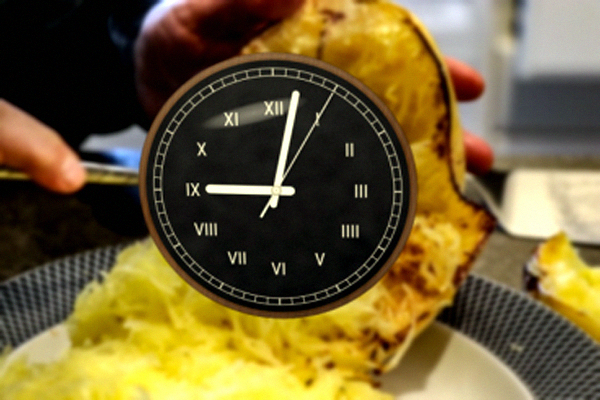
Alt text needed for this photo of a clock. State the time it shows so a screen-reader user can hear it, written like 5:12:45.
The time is 9:02:05
